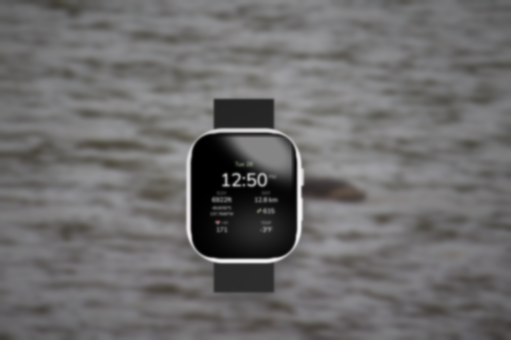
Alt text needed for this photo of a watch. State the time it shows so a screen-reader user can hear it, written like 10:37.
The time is 12:50
